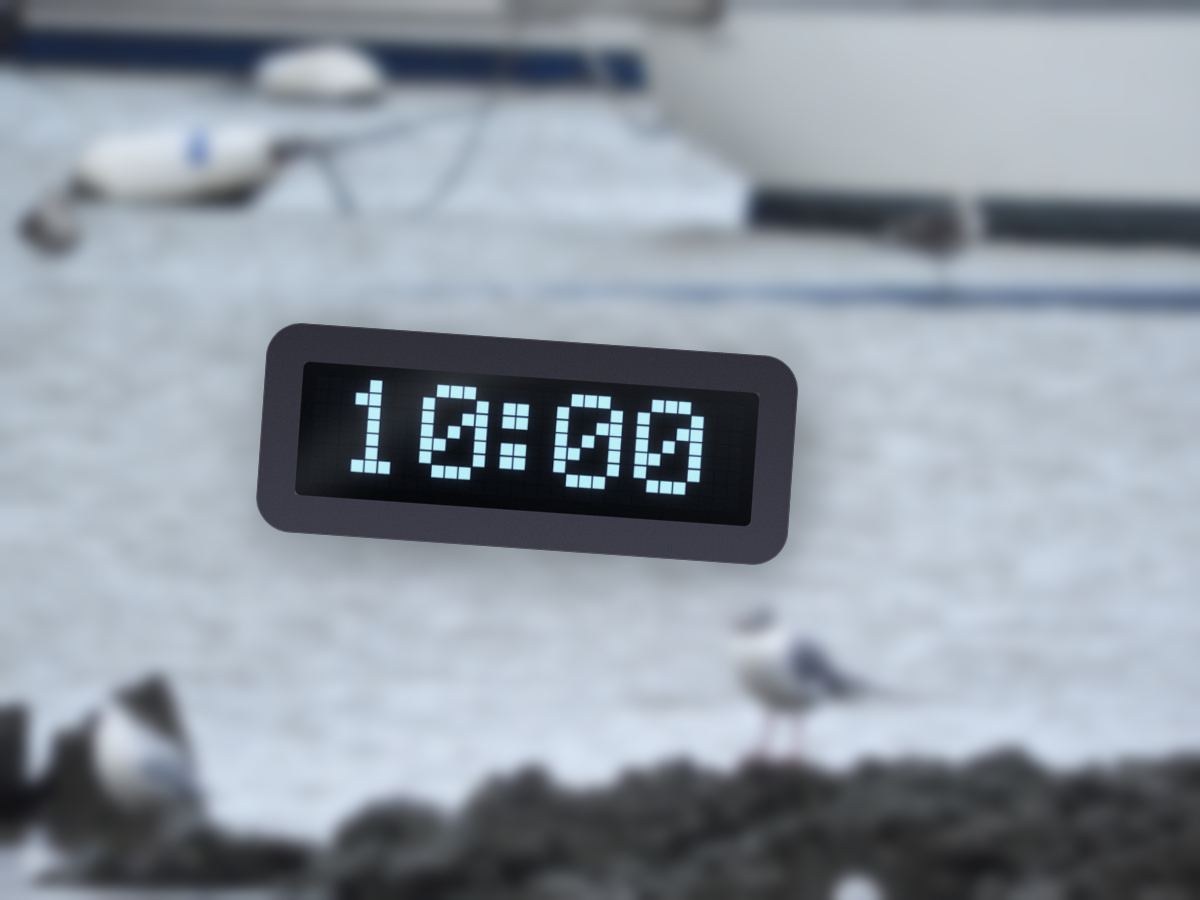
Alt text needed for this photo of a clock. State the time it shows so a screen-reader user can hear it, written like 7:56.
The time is 10:00
